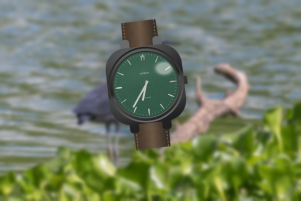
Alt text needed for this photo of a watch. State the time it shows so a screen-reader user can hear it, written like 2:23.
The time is 6:36
